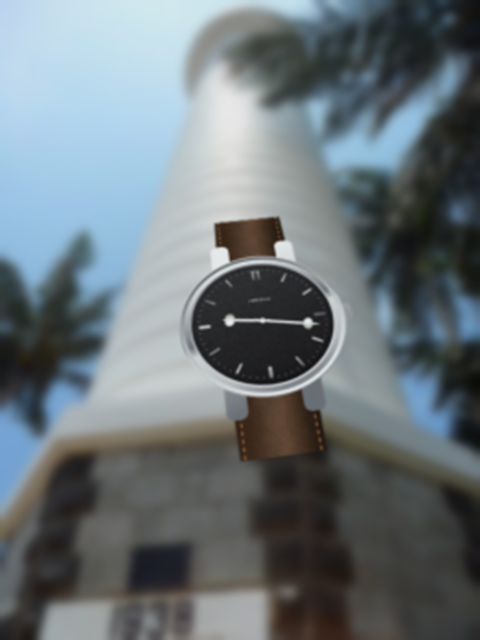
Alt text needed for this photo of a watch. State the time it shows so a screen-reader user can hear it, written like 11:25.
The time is 9:17
